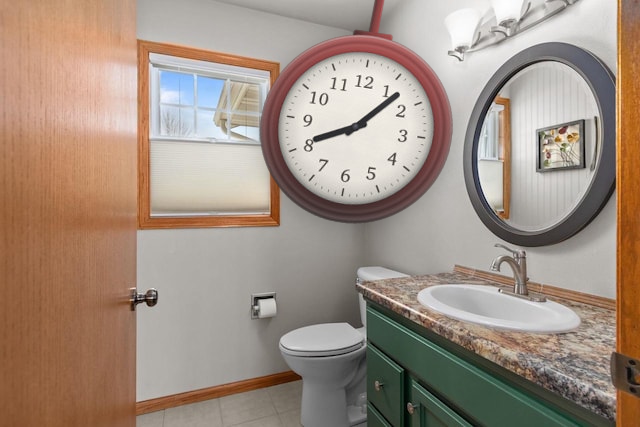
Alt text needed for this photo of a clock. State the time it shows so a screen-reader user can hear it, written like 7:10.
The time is 8:07
